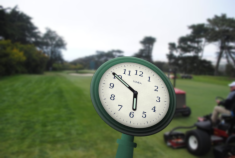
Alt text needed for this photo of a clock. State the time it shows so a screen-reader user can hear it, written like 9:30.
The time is 5:50
